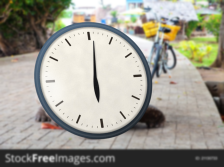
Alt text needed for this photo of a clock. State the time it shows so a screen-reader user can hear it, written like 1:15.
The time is 6:01
